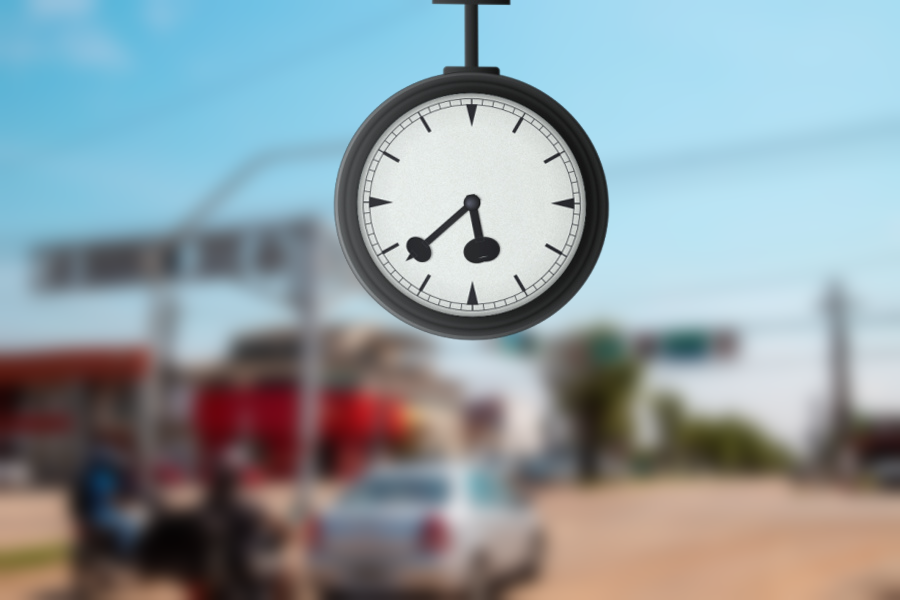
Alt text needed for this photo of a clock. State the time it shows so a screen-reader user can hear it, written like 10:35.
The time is 5:38
